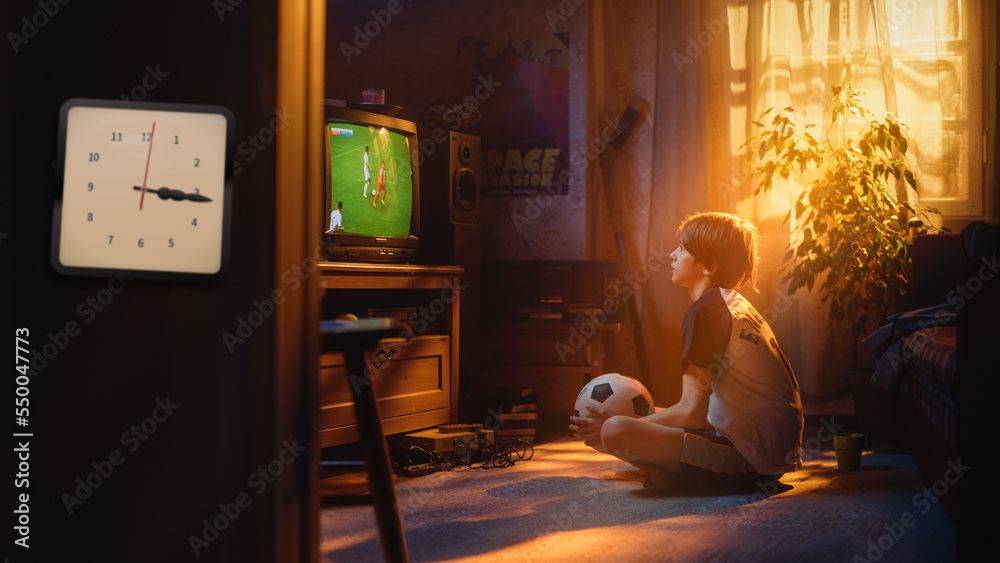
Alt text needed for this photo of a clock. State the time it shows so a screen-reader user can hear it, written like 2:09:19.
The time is 3:16:01
